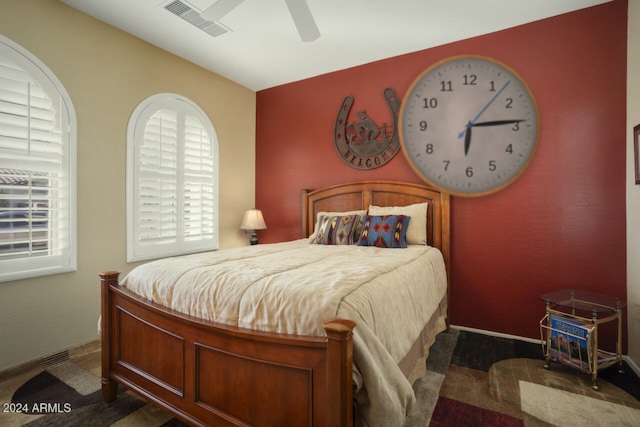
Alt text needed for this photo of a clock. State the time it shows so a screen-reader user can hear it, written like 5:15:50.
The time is 6:14:07
